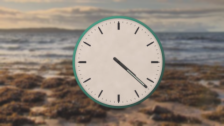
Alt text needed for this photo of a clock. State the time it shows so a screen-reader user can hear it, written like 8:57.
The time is 4:22
